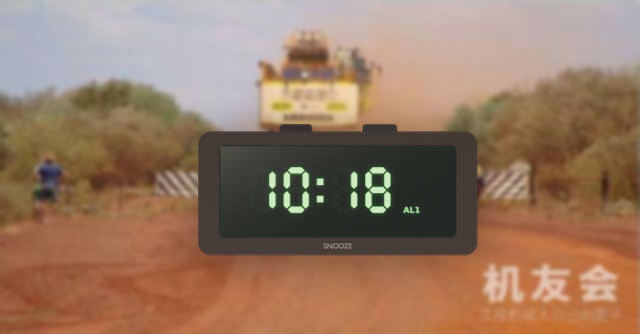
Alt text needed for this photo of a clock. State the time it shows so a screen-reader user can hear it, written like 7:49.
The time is 10:18
